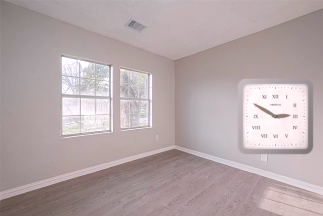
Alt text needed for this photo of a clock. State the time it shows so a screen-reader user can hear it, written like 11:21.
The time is 2:50
